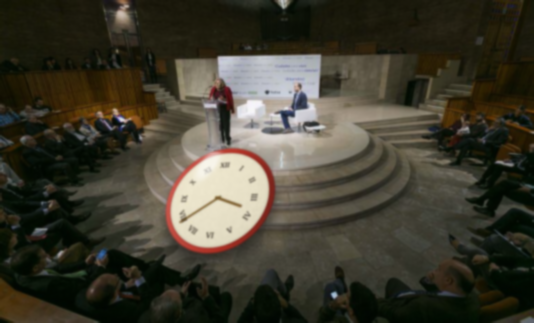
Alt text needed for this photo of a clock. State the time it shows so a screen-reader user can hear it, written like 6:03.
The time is 3:39
